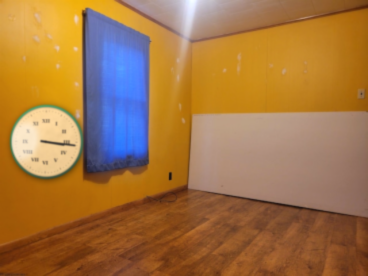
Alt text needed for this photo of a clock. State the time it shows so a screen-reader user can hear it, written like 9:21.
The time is 3:16
